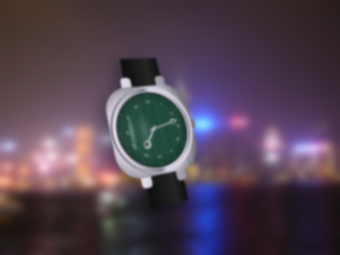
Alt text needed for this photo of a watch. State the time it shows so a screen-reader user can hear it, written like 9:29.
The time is 7:13
